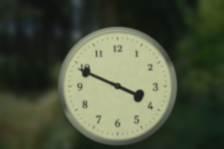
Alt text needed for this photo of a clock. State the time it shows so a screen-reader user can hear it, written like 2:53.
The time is 3:49
